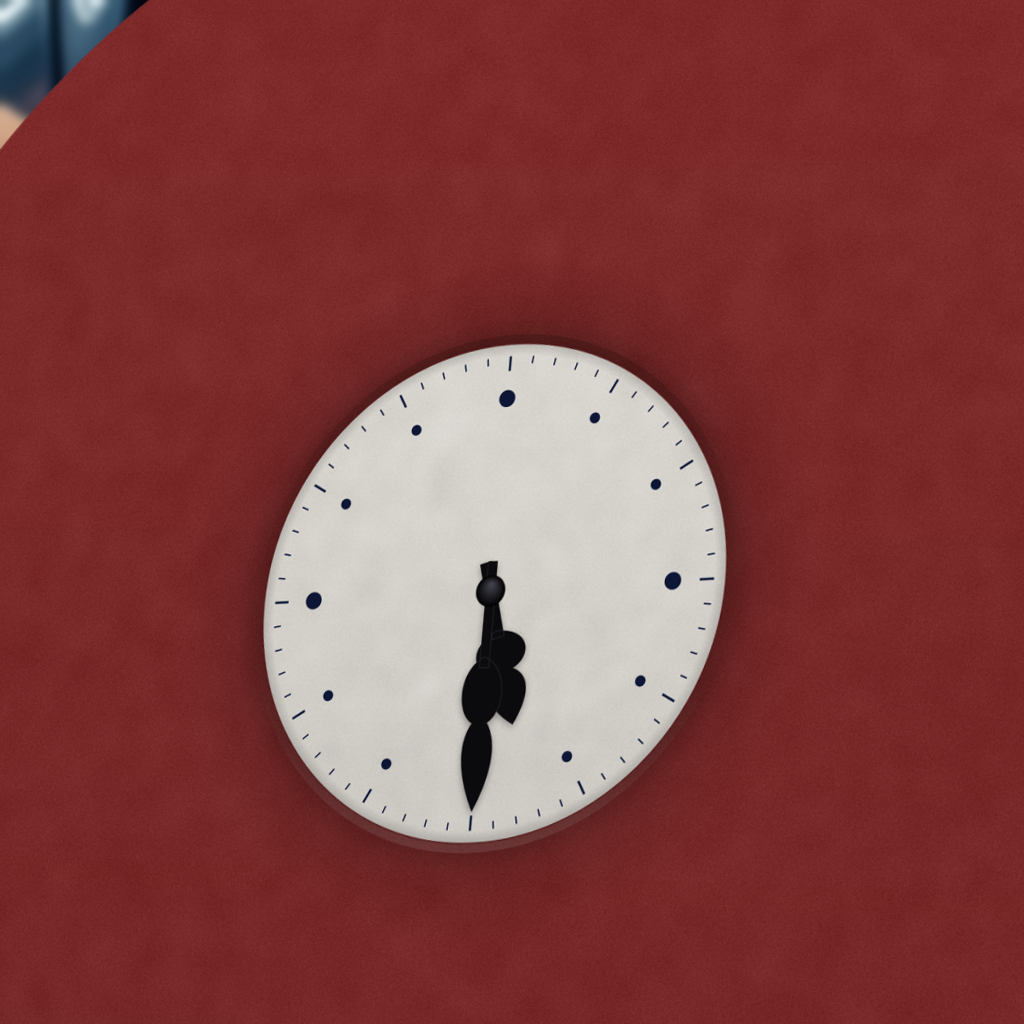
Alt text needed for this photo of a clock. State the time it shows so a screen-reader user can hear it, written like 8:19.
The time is 5:30
